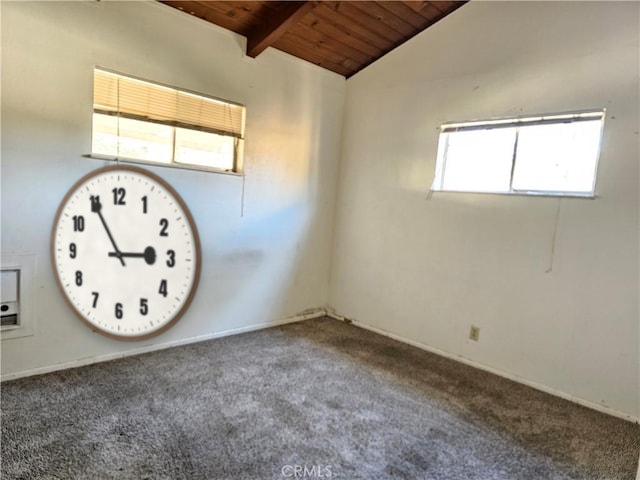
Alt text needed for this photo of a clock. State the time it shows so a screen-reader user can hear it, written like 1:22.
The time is 2:55
